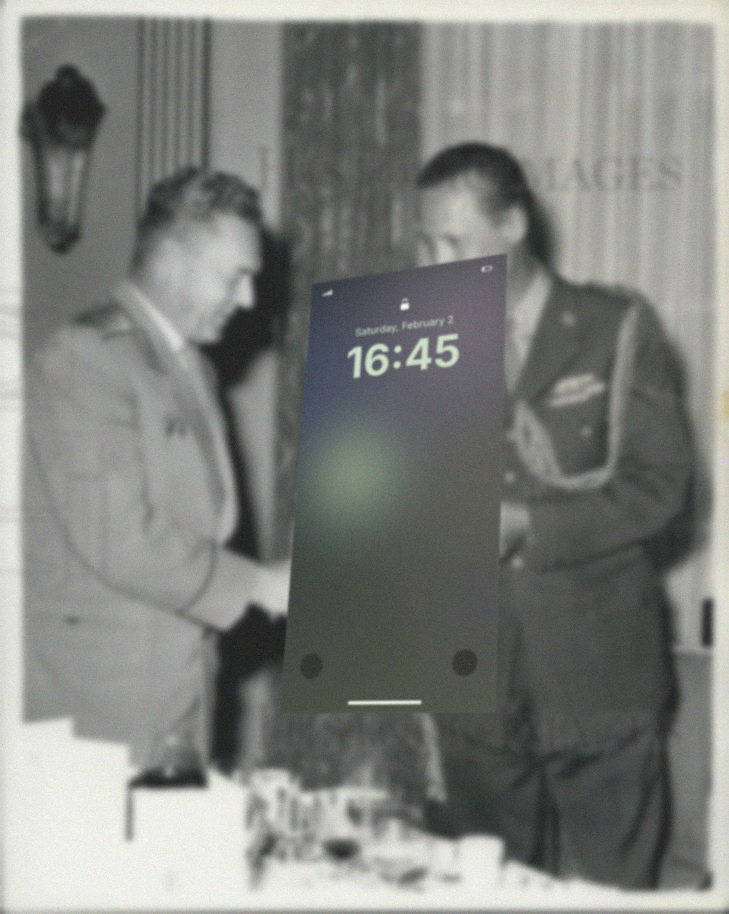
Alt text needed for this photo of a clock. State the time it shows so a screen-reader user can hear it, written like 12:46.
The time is 16:45
